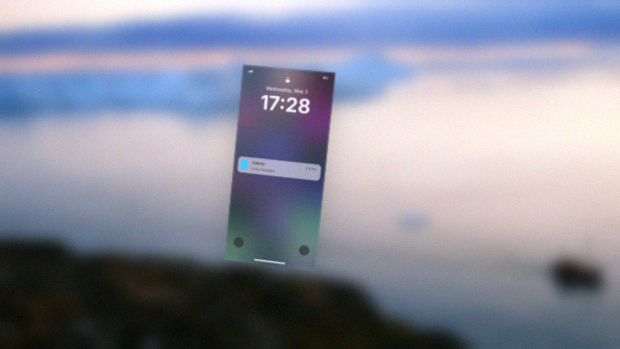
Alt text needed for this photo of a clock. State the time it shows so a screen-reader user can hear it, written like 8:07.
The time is 17:28
